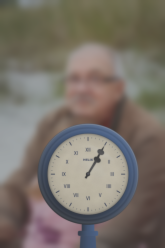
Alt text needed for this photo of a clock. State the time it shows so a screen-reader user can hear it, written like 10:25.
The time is 1:05
